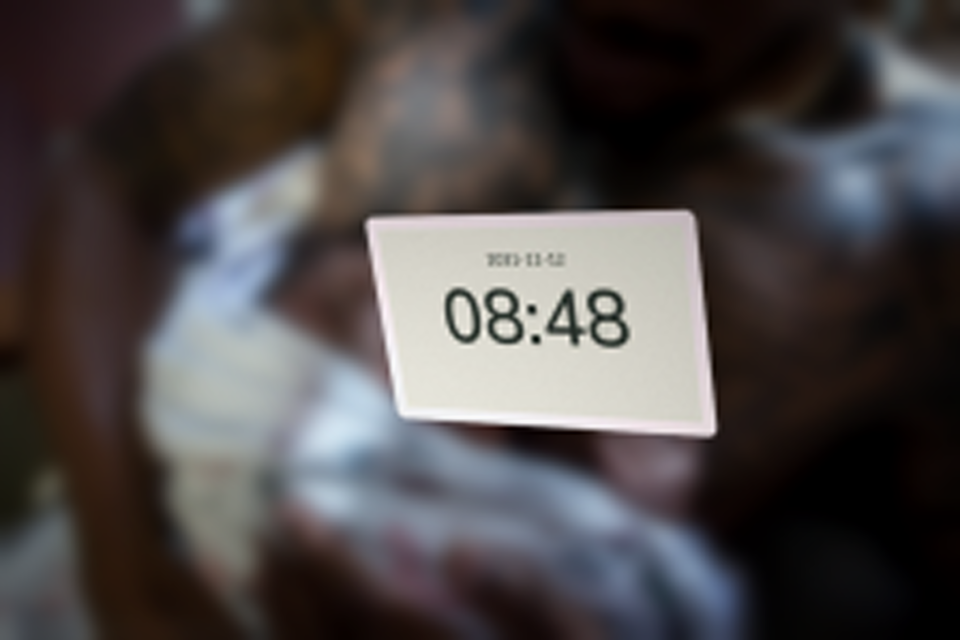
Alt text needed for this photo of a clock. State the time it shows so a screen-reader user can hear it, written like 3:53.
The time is 8:48
